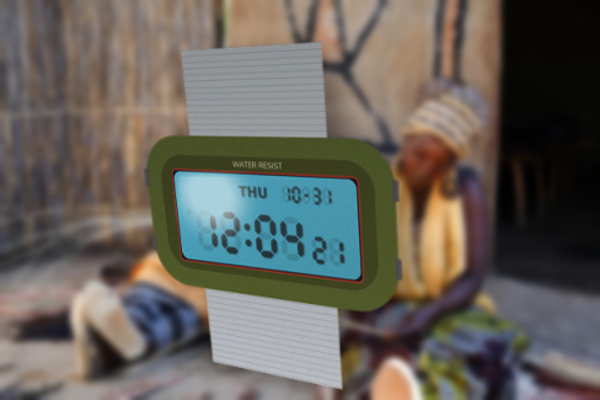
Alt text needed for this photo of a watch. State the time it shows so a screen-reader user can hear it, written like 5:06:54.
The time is 12:04:21
